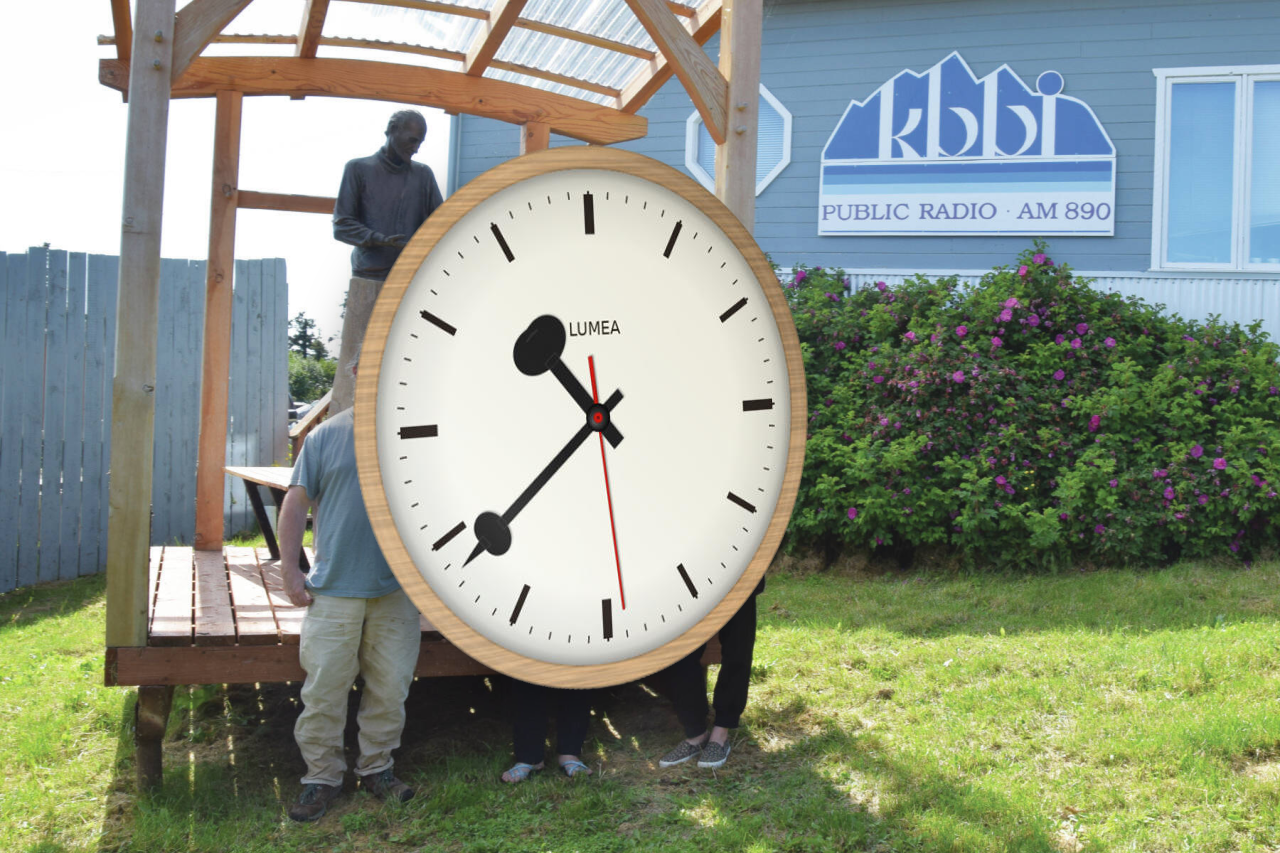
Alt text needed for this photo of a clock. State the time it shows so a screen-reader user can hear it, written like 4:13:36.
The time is 10:38:29
